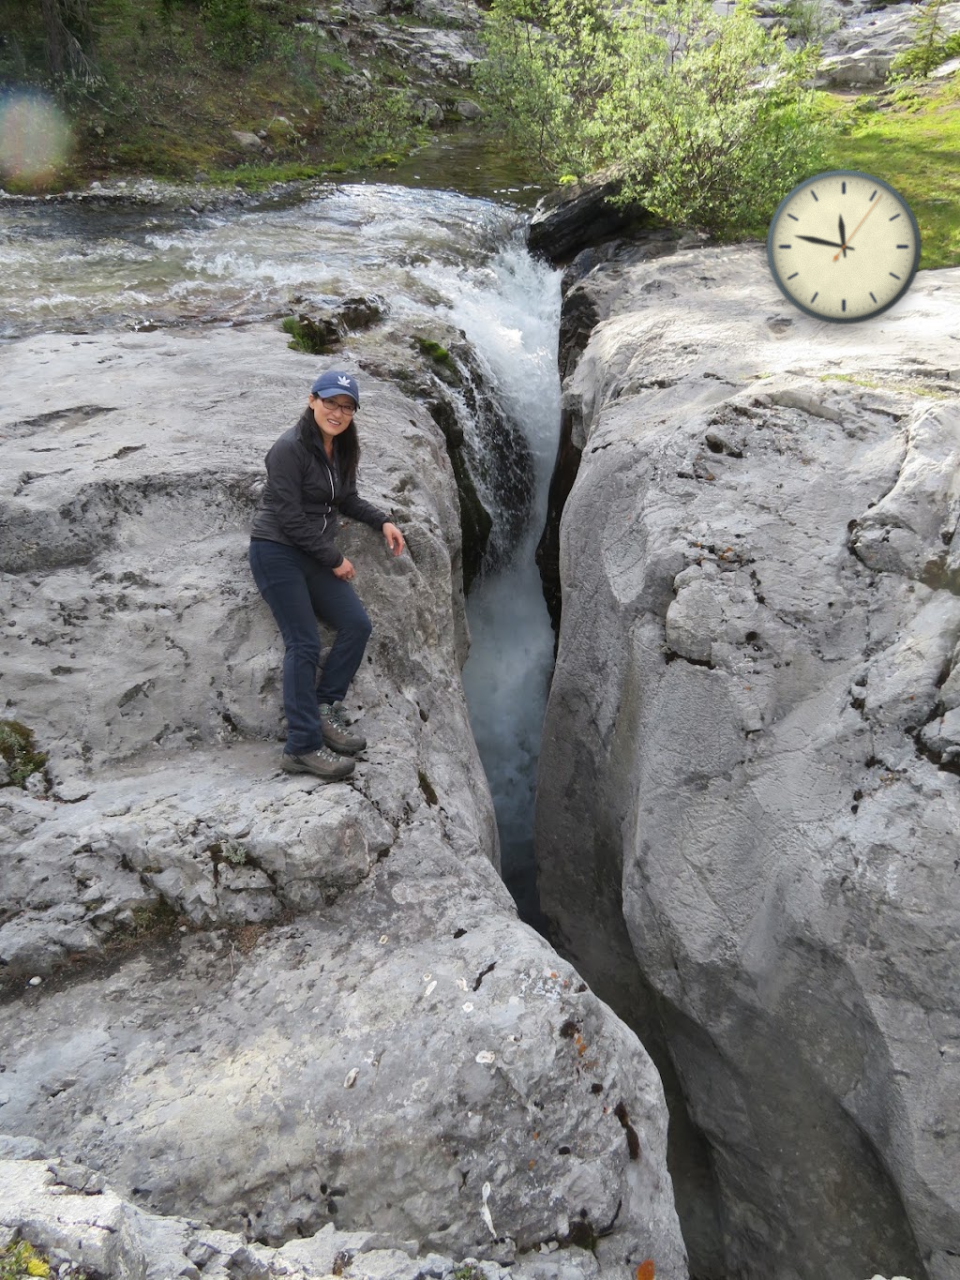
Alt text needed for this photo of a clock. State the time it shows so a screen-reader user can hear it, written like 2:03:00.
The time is 11:47:06
